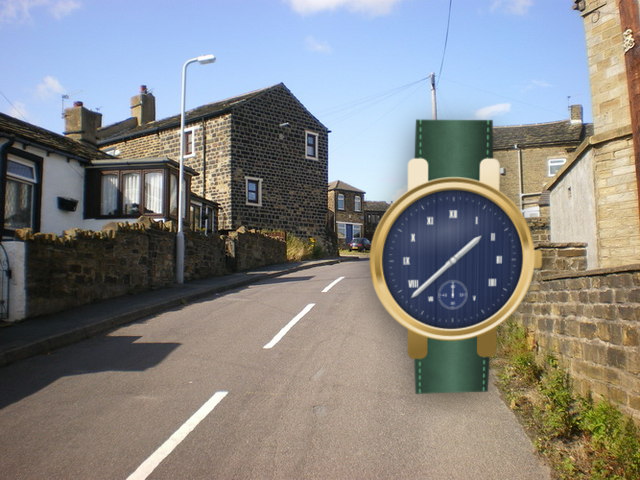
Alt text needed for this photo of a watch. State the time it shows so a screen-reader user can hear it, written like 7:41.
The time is 1:38
